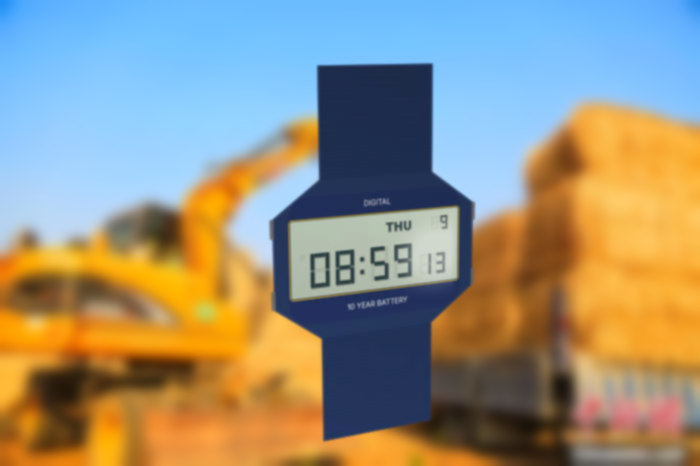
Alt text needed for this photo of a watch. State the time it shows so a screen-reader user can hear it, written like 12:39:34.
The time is 8:59:13
